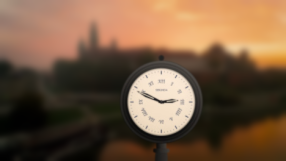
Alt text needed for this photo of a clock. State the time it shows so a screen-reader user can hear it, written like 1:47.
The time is 2:49
